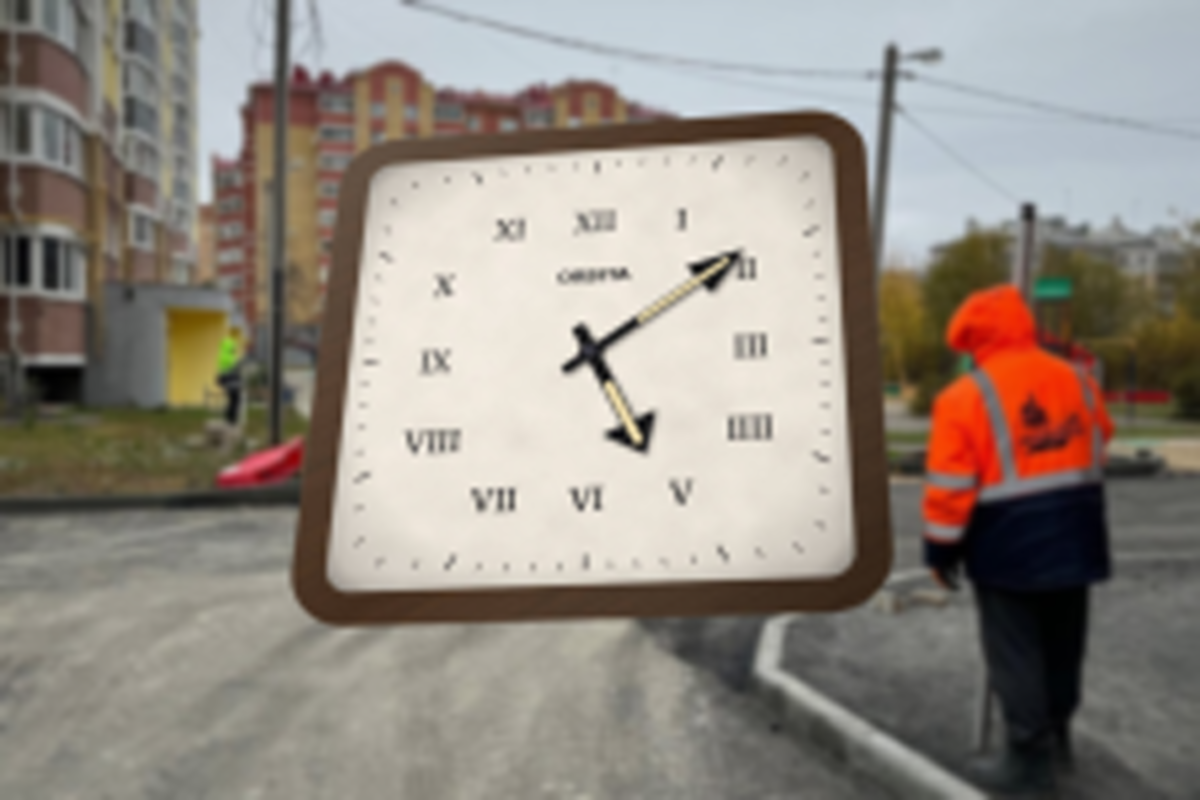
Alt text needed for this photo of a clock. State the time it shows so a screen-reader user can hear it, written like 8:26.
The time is 5:09
